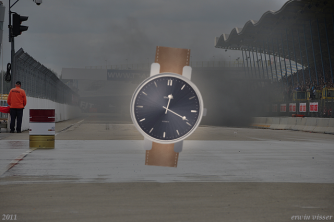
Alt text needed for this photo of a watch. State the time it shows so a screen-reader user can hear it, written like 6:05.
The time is 12:19
